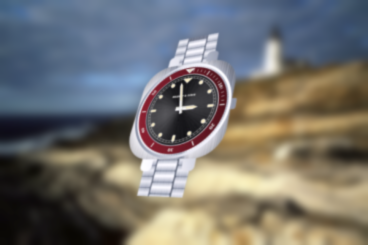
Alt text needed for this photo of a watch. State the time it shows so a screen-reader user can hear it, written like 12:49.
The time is 2:58
